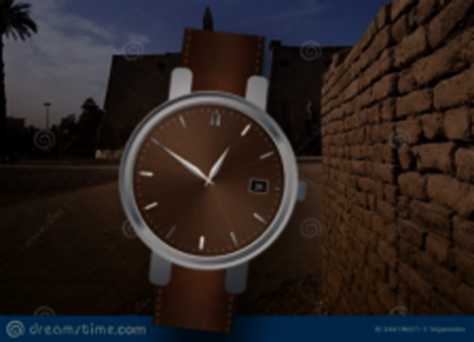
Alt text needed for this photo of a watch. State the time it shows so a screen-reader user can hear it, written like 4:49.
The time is 12:50
